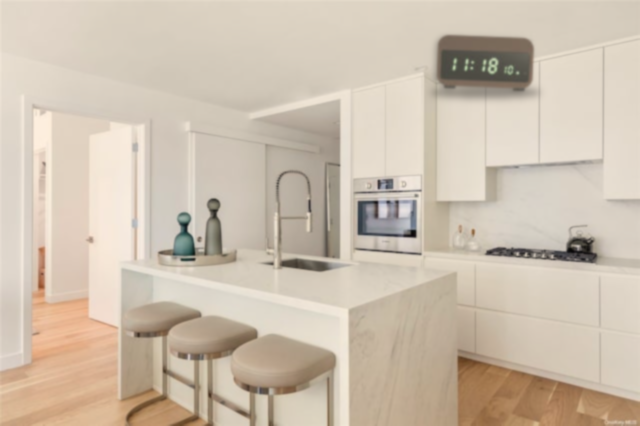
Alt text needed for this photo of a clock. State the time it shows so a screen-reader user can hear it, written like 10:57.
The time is 11:18
